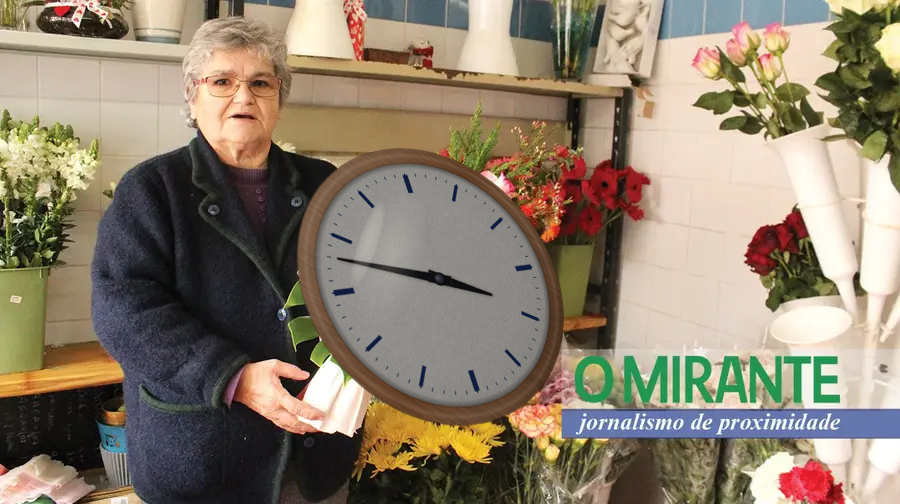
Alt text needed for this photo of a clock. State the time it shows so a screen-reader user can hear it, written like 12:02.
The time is 3:48
